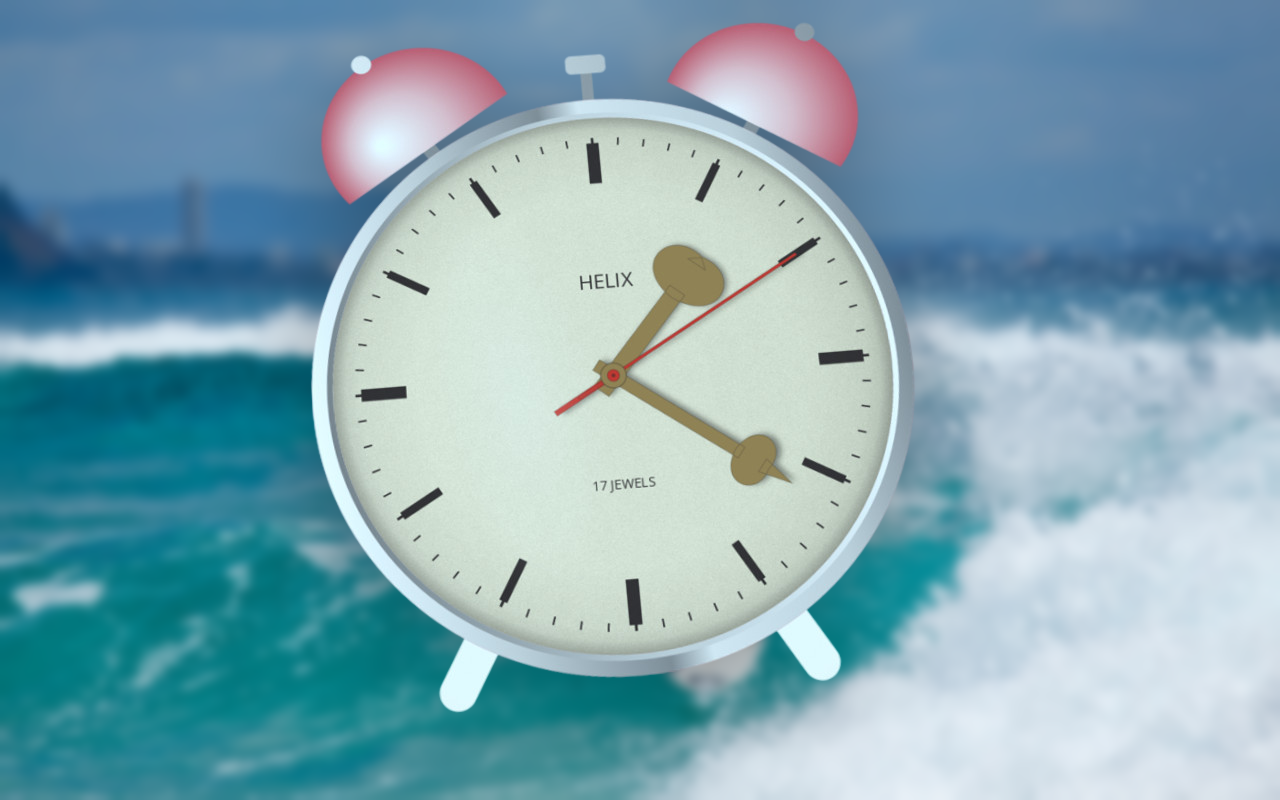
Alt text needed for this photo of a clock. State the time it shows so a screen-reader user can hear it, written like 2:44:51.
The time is 1:21:10
